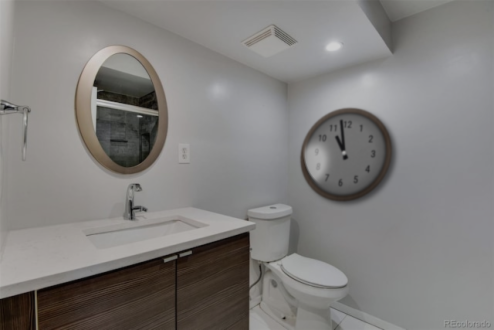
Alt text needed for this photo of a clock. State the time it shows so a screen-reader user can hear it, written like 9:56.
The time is 10:58
